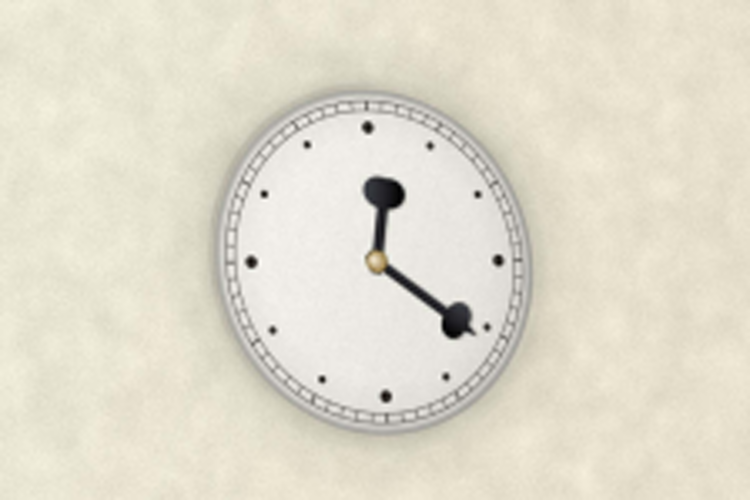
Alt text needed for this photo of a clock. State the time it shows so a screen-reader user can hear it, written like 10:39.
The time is 12:21
